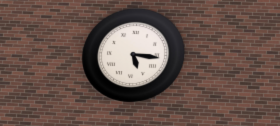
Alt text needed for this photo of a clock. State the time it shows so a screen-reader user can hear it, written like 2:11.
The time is 5:16
